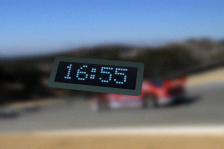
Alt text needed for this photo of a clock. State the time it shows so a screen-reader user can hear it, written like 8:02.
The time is 16:55
